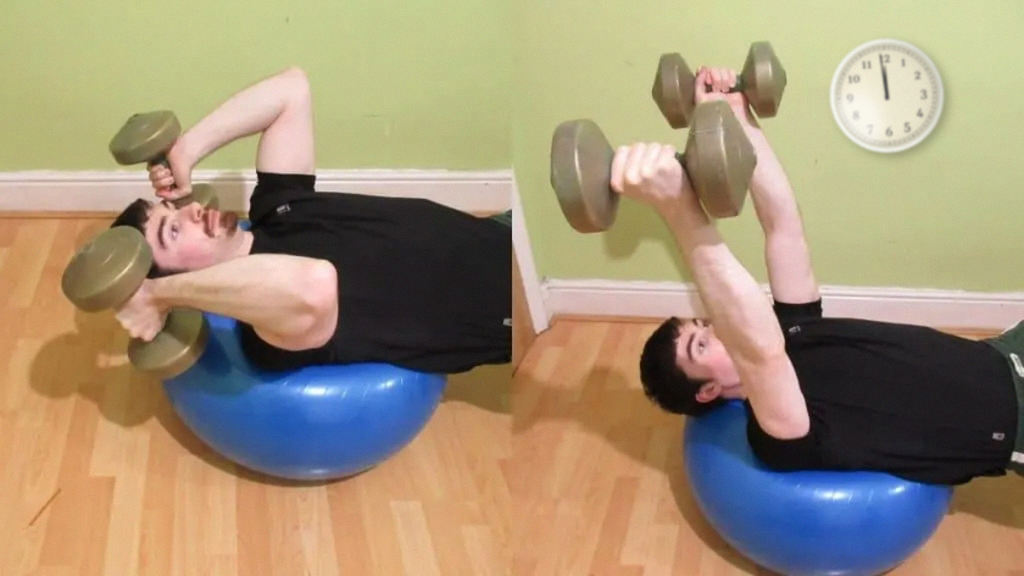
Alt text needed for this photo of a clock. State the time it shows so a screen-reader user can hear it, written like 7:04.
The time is 11:59
